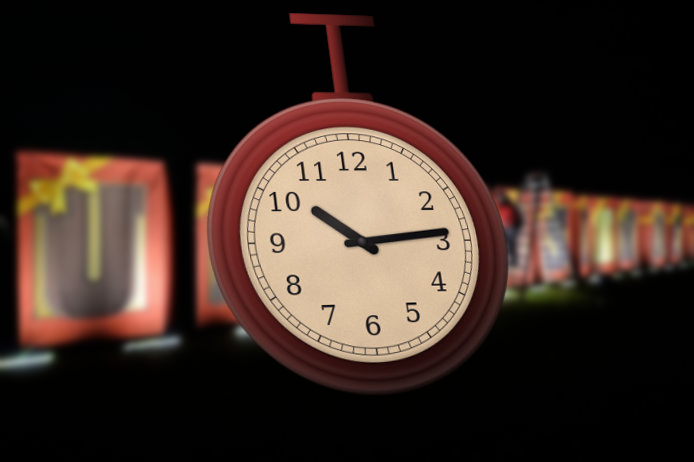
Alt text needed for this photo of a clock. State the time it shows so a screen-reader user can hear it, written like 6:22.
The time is 10:14
